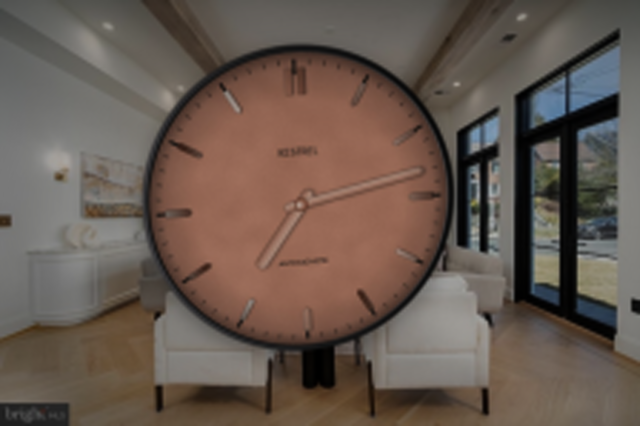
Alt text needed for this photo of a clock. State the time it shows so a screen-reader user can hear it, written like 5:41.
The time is 7:13
